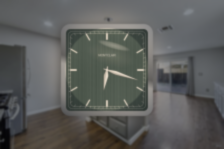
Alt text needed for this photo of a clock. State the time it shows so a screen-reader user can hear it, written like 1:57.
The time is 6:18
